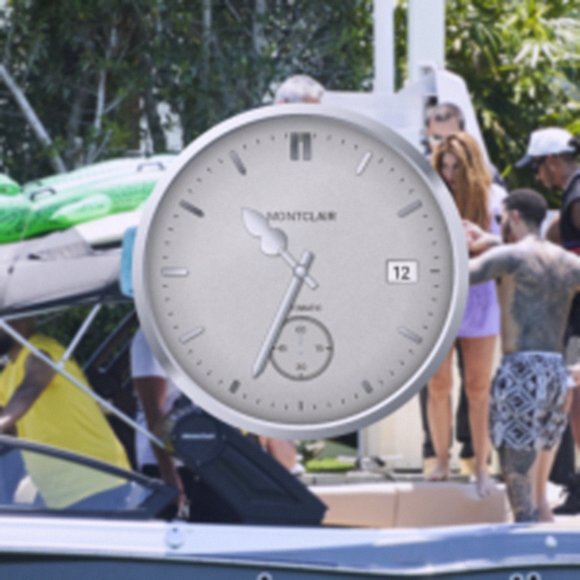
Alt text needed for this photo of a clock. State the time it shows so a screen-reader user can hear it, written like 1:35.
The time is 10:34
